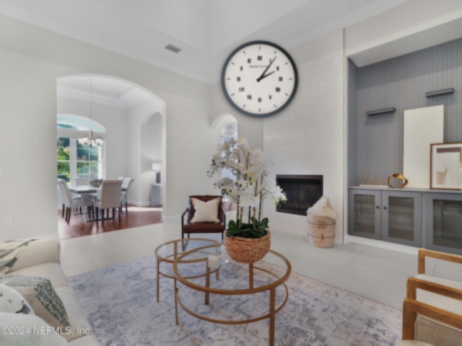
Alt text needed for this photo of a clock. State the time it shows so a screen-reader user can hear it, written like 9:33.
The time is 2:06
